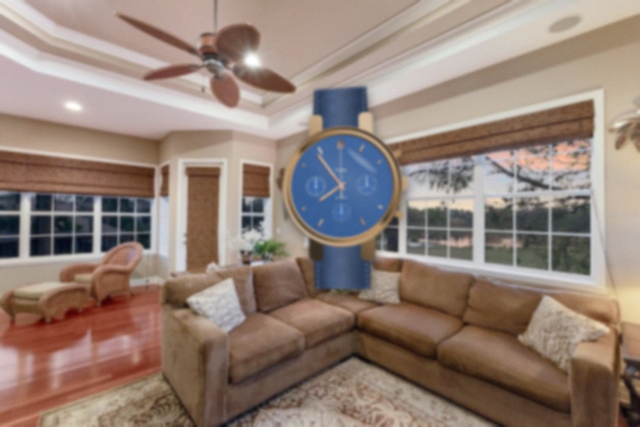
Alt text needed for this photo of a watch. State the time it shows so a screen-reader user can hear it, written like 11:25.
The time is 7:54
